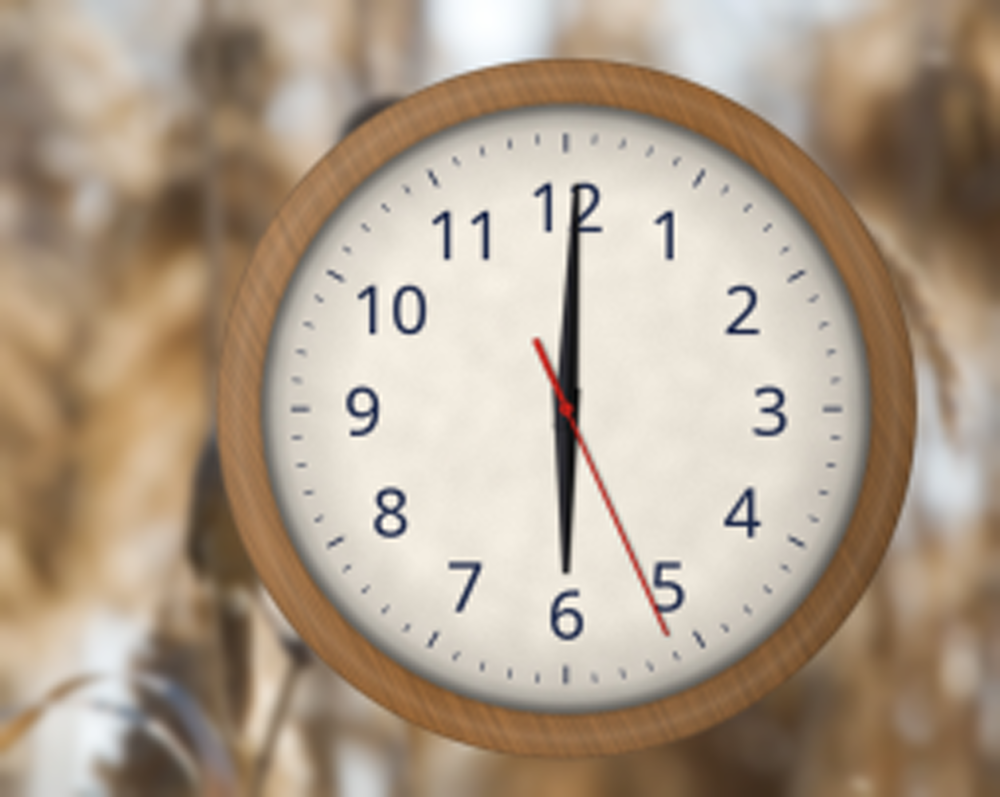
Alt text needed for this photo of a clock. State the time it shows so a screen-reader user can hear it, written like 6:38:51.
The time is 6:00:26
